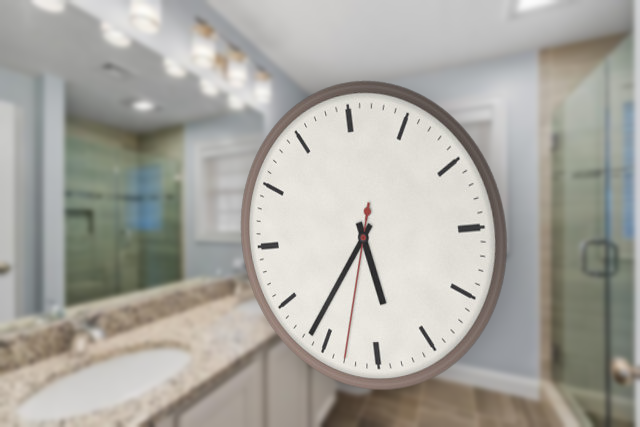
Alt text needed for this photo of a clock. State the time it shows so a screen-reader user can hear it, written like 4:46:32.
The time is 5:36:33
